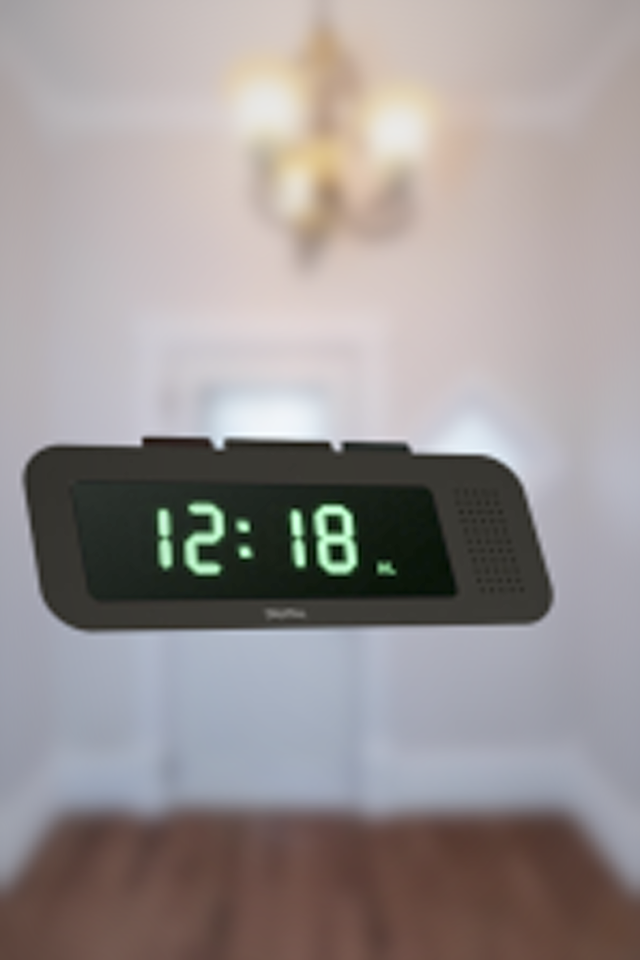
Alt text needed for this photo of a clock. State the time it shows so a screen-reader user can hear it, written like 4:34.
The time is 12:18
